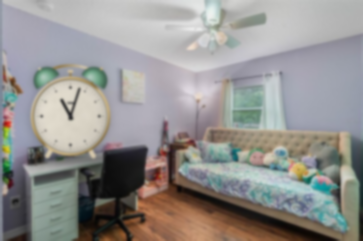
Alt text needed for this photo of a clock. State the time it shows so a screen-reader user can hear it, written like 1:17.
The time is 11:03
